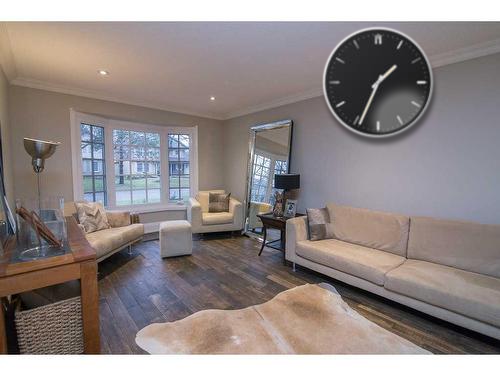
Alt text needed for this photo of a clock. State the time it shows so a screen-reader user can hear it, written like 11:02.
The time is 1:34
